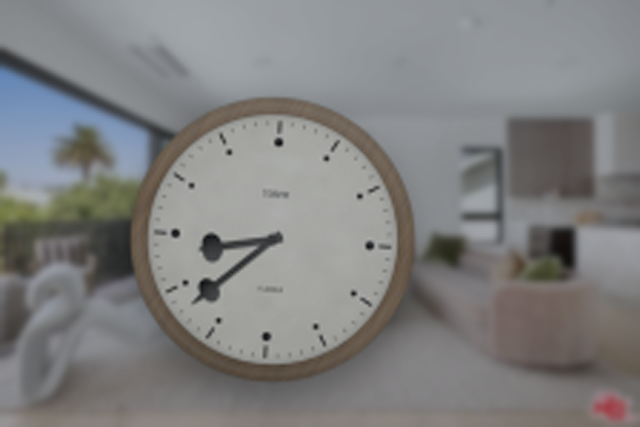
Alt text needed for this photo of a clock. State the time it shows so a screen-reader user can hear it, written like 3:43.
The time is 8:38
